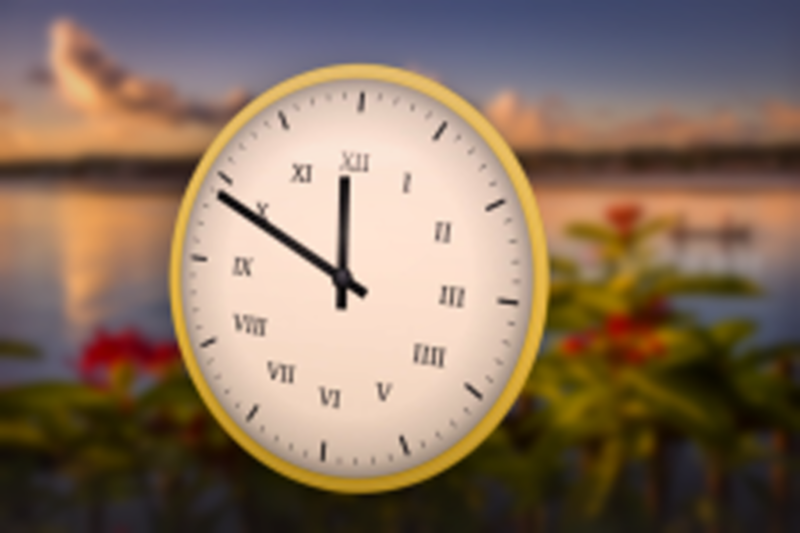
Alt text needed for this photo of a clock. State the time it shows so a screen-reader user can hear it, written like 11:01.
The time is 11:49
